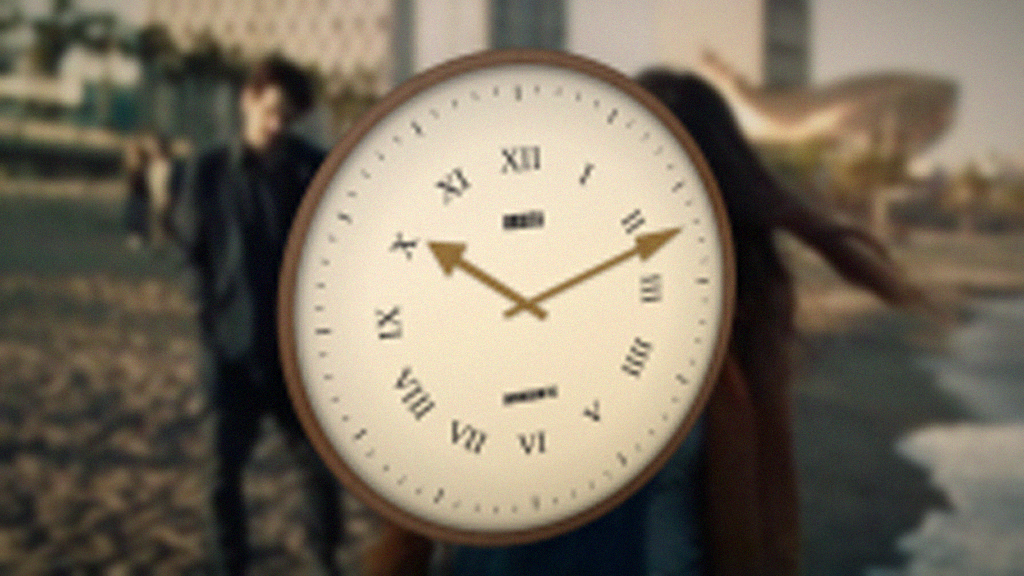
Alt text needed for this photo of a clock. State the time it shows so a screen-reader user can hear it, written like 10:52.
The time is 10:12
